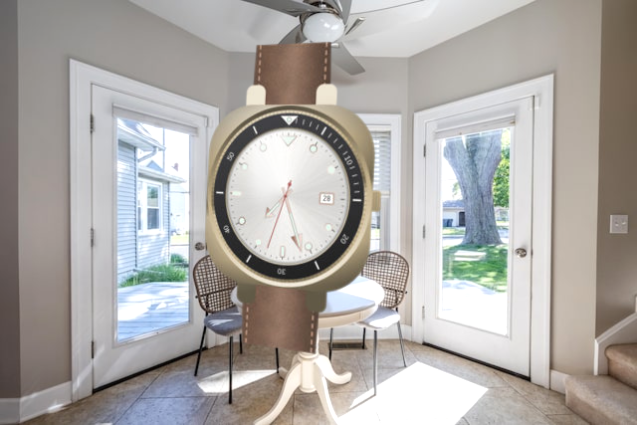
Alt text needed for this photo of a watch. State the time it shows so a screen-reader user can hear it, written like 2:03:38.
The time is 7:26:33
